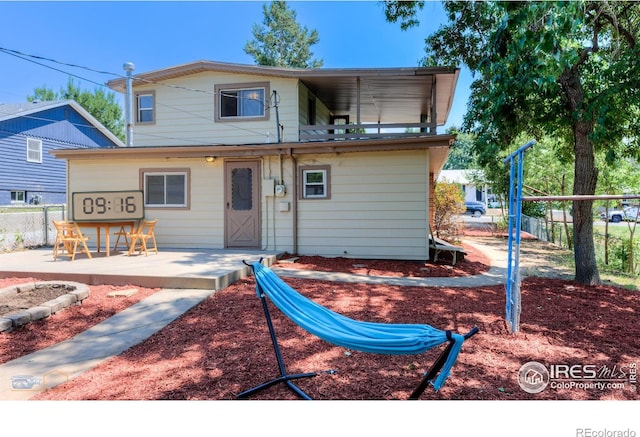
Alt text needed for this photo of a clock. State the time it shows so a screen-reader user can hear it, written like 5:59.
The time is 9:16
